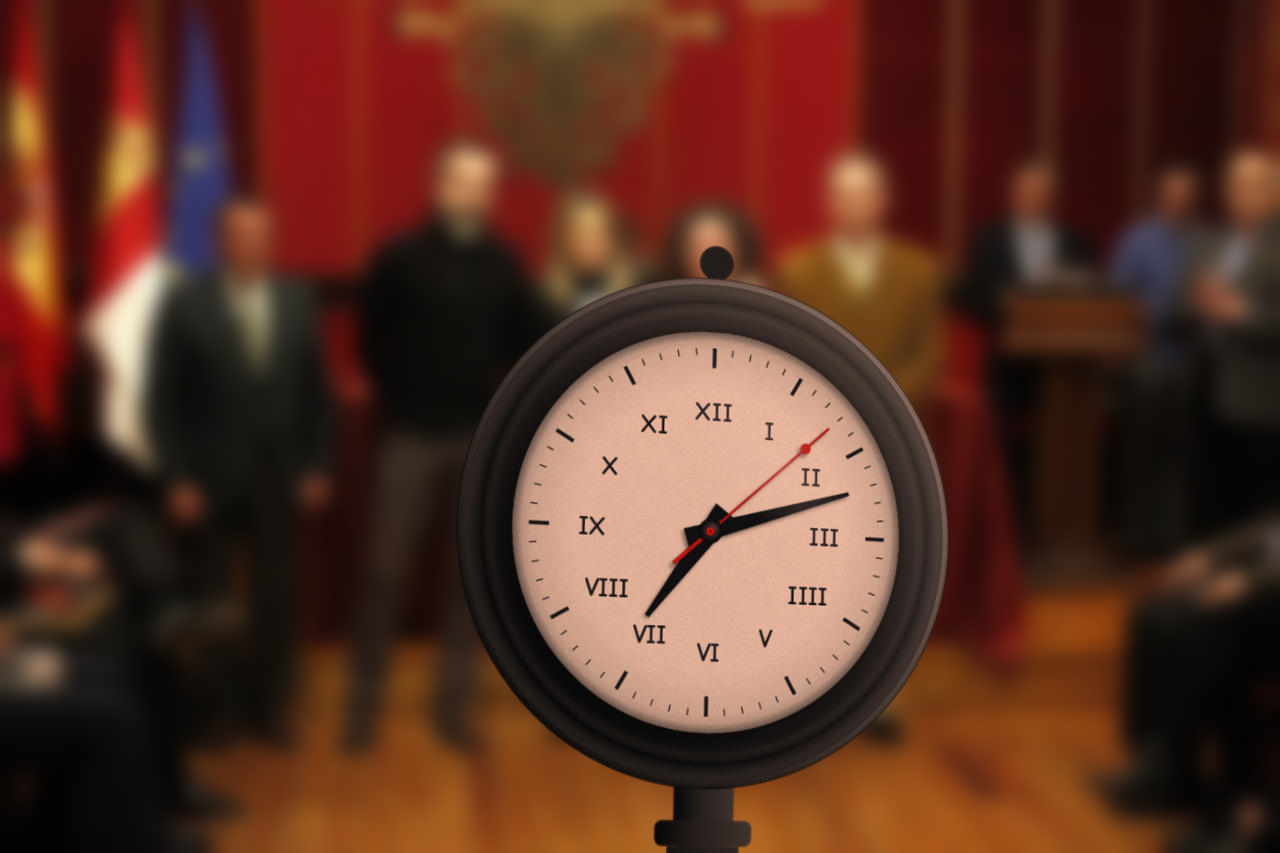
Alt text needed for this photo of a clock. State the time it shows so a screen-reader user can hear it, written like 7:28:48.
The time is 7:12:08
